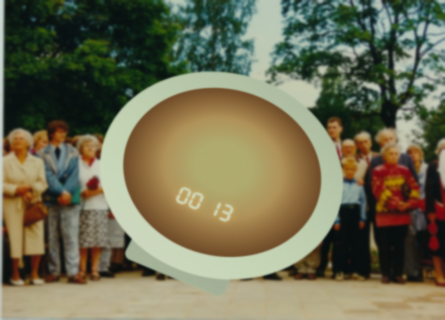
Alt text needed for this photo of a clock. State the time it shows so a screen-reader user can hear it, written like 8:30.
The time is 0:13
